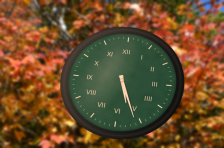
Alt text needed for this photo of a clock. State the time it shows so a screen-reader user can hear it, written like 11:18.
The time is 5:26
